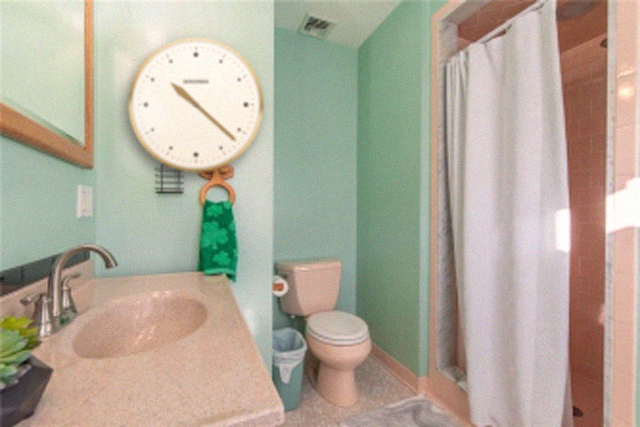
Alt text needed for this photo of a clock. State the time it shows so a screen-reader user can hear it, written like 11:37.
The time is 10:22
